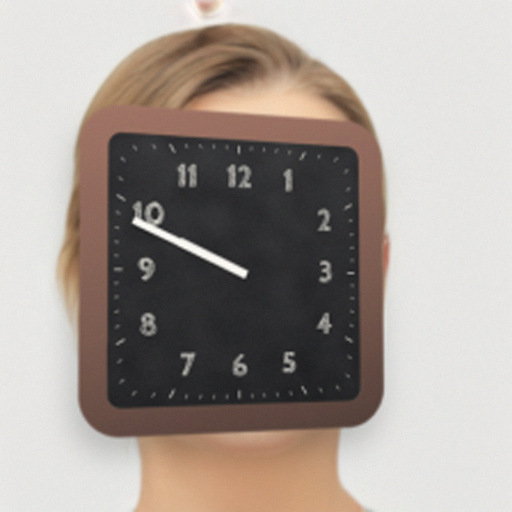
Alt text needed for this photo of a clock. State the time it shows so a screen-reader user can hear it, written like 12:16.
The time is 9:49
